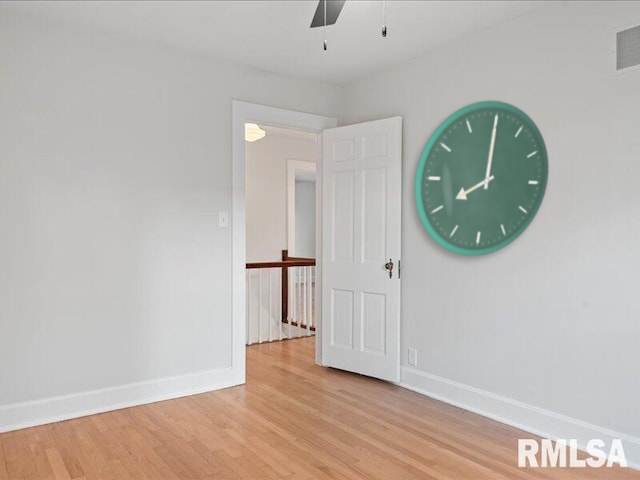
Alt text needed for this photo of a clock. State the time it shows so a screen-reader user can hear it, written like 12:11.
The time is 8:00
